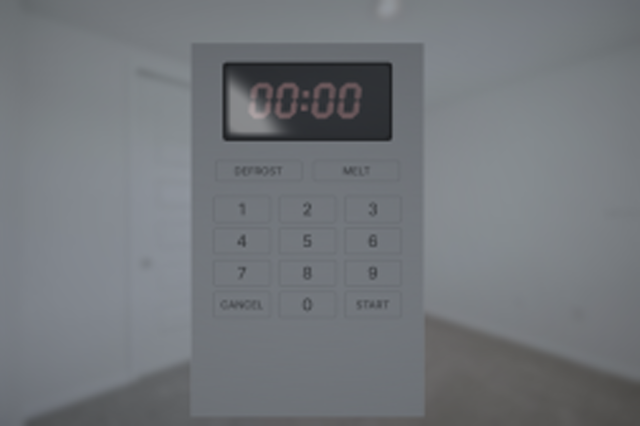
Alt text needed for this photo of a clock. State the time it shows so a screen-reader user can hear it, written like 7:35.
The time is 0:00
